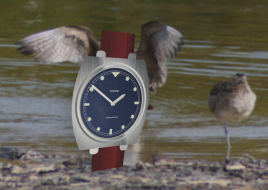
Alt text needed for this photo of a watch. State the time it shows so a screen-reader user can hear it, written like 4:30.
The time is 1:51
